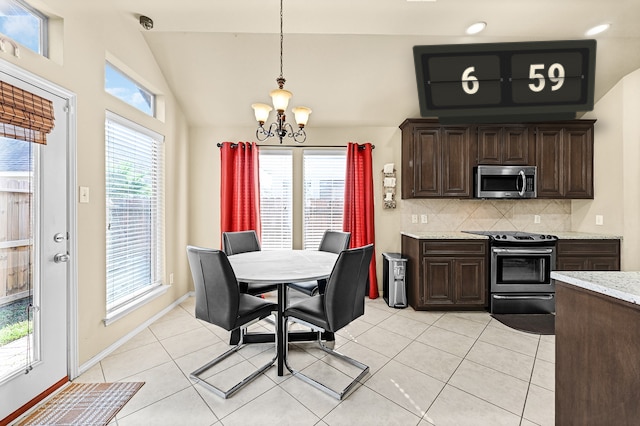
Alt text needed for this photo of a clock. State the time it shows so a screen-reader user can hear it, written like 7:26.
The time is 6:59
